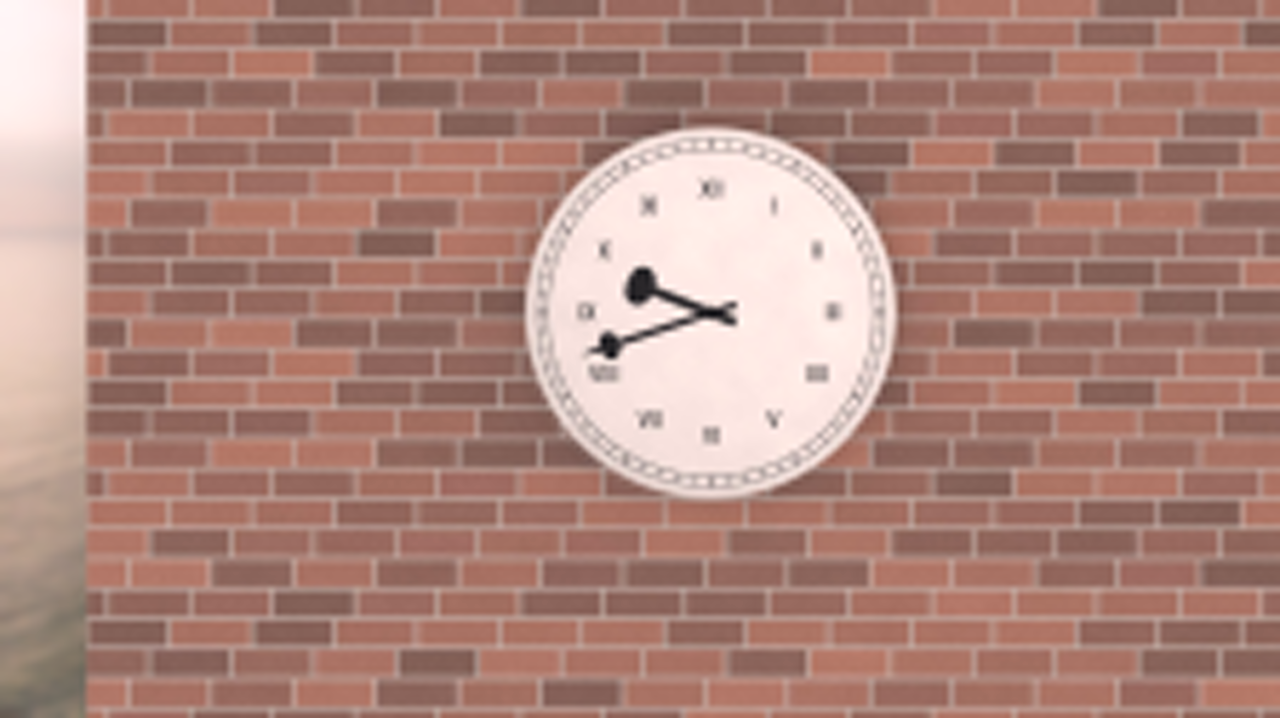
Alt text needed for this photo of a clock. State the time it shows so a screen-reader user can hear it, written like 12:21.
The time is 9:42
